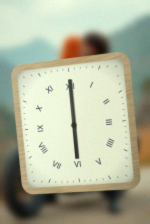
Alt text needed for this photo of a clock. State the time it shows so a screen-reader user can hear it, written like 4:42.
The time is 6:00
